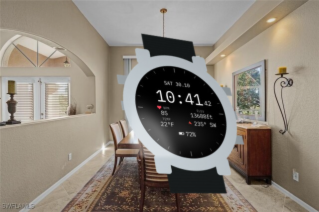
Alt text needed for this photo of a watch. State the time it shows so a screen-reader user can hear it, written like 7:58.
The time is 10:41
